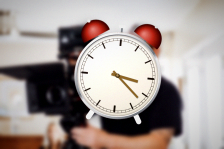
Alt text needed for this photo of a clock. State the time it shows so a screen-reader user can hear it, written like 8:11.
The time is 3:22
